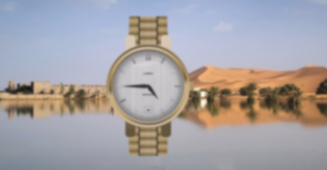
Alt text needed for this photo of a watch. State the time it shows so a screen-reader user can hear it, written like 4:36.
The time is 4:45
